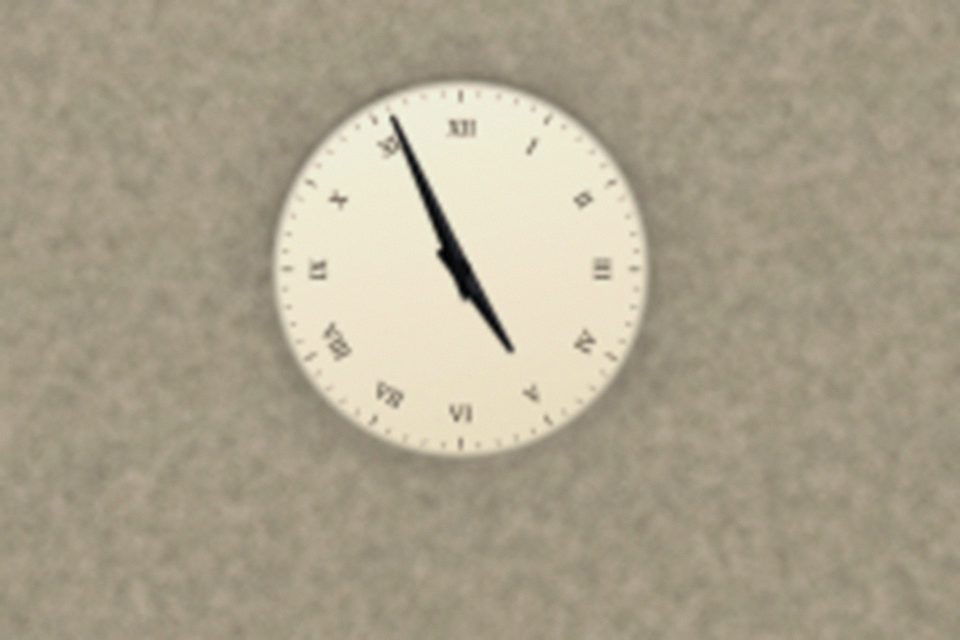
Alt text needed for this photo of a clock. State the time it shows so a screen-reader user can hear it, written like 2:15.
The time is 4:56
